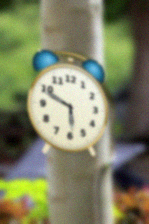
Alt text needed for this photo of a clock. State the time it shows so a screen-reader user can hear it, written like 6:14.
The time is 5:49
